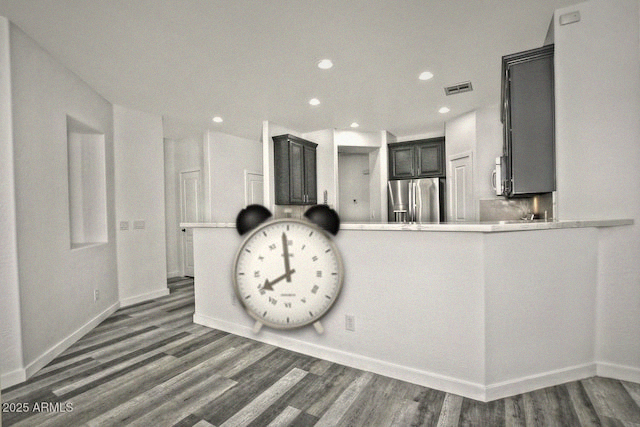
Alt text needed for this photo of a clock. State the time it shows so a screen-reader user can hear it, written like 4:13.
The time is 7:59
